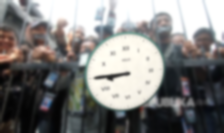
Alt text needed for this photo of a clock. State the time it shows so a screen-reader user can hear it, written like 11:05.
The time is 8:45
